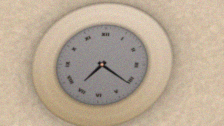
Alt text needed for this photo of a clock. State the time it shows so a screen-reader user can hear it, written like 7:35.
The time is 7:21
